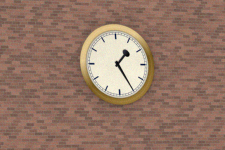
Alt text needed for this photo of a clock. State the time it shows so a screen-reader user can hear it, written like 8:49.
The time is 1:25
